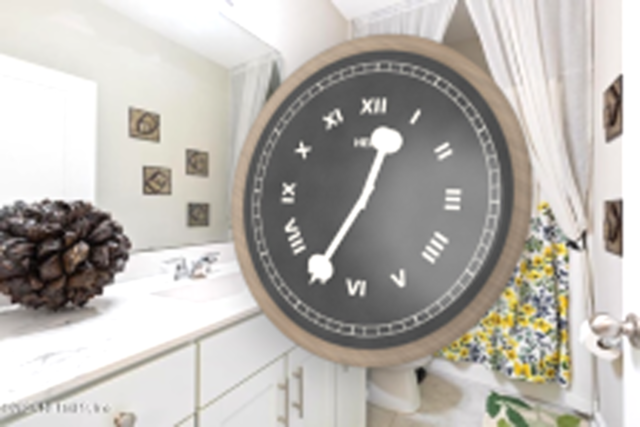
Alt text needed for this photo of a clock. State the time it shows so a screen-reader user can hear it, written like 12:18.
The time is 12:35
